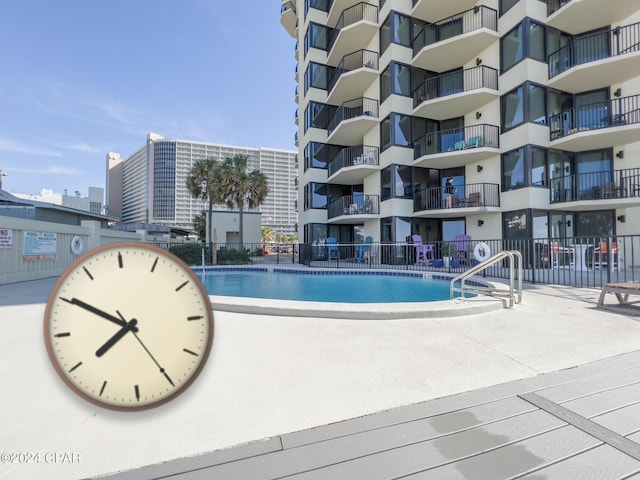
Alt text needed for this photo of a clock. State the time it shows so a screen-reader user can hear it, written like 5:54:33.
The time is 7:50:25
